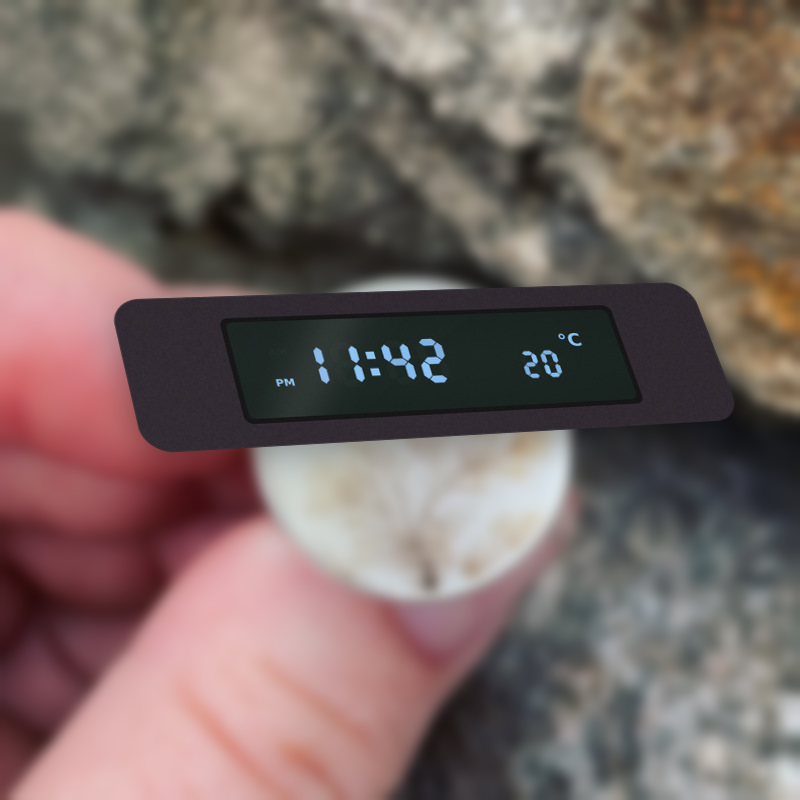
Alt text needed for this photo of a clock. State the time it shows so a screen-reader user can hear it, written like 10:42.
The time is 11:42
